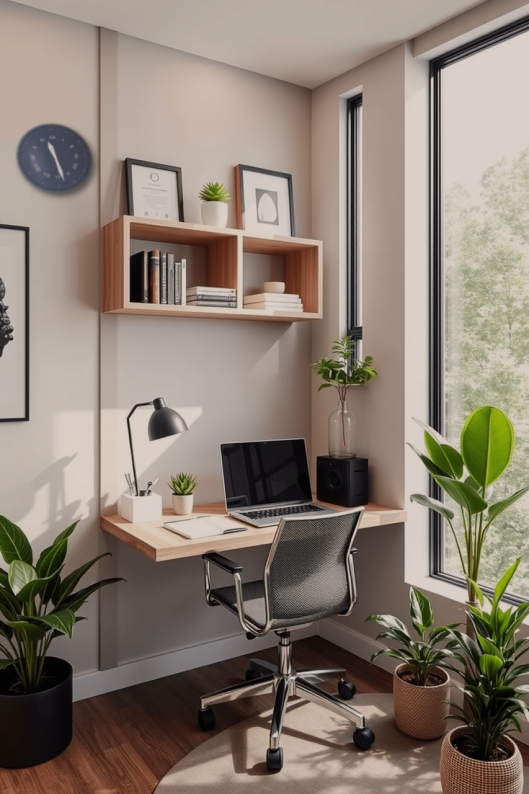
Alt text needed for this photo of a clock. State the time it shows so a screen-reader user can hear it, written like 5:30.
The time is 11:28
